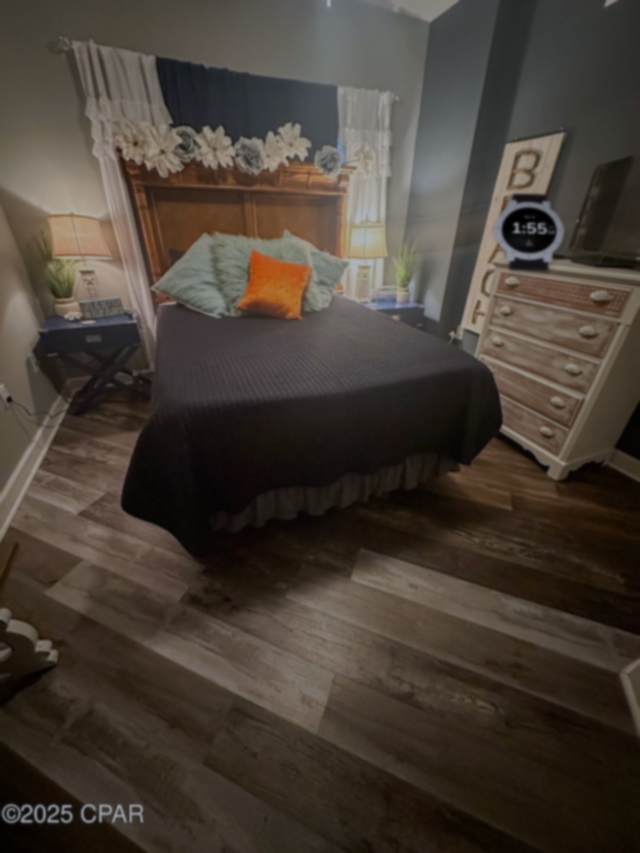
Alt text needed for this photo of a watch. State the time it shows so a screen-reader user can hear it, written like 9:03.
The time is 1:55
